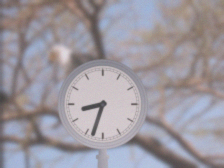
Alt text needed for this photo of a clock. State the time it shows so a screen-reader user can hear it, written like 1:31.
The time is 8:33
